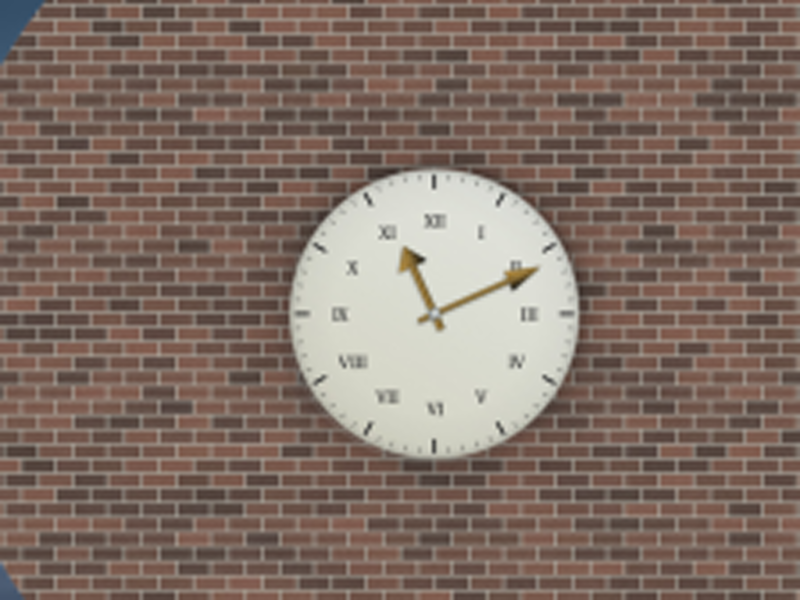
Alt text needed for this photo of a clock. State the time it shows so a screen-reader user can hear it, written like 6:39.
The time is 11:11
